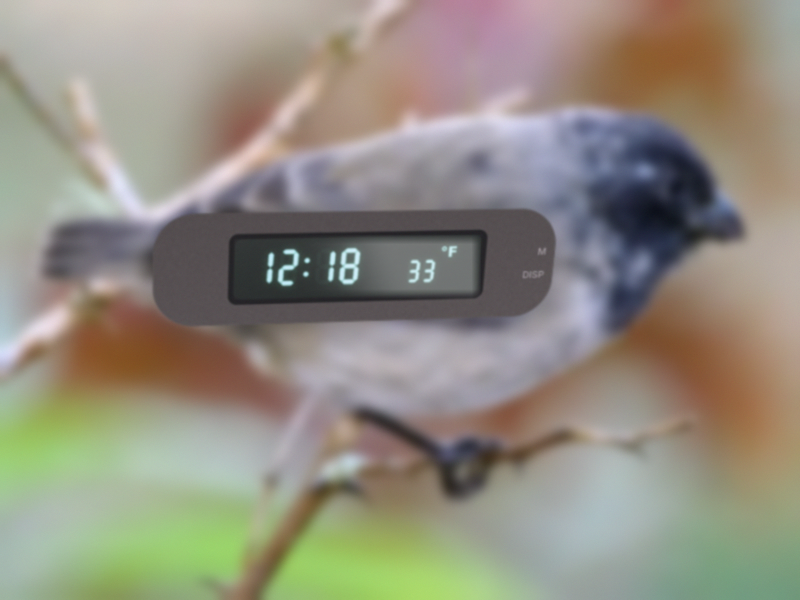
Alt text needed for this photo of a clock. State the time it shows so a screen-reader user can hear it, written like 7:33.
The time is 12:18
